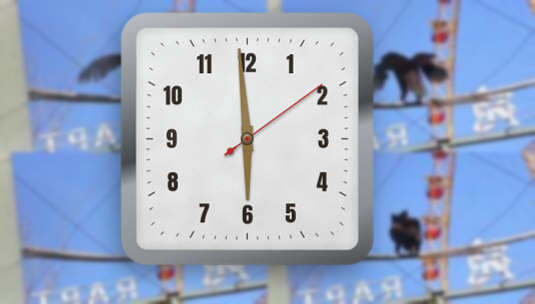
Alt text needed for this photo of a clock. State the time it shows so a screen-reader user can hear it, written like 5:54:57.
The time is 5:59:09
